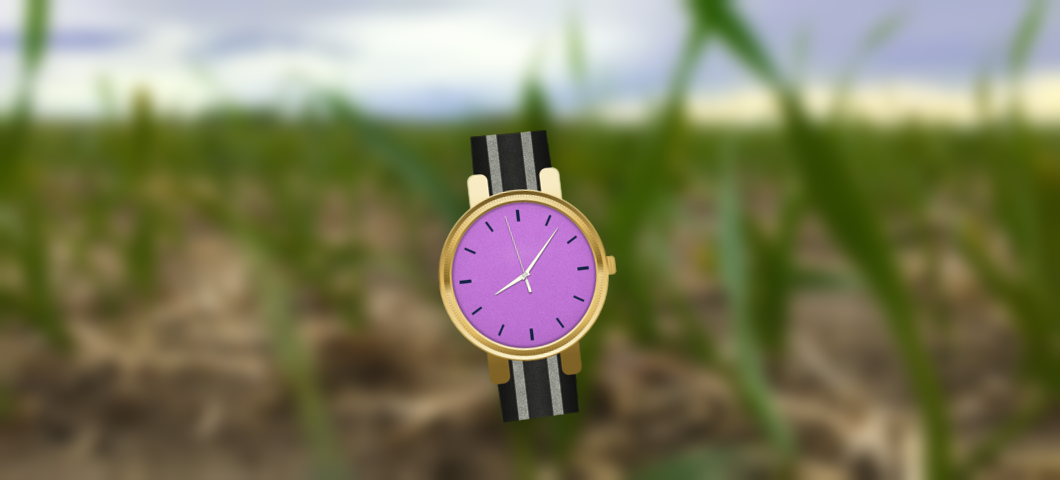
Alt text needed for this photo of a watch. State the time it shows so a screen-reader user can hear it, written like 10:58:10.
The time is 8:06:58
